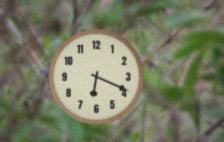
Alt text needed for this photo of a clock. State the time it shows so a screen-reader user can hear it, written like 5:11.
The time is 6:19
